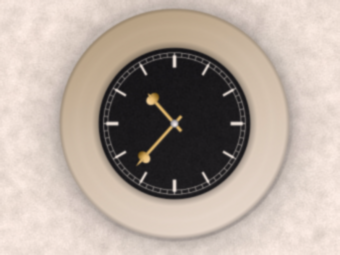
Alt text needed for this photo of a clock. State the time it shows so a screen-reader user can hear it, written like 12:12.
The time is 10:37
